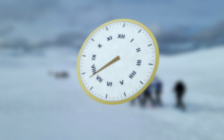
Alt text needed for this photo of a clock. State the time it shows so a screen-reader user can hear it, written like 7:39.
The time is 7:38
